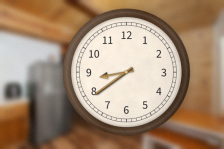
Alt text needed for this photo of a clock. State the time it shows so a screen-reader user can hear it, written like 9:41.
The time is 8:39
